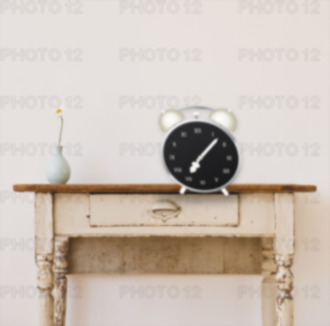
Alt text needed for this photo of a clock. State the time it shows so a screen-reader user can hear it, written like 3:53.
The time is 7:07
